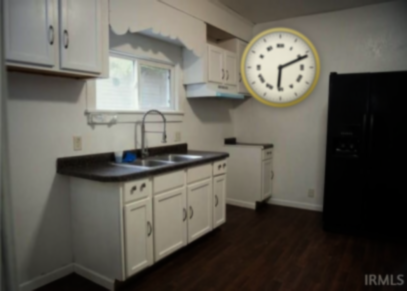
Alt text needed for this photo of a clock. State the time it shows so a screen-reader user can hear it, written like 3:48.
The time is 6:11
